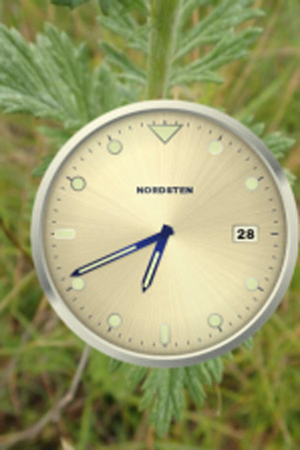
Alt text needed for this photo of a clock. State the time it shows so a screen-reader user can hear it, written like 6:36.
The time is 6:41
